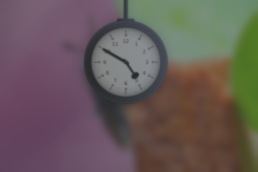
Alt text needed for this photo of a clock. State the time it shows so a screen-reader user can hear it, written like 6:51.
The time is 4:50
